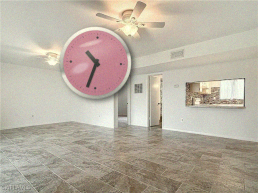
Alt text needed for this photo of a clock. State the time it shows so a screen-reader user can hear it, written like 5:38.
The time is 10:33
